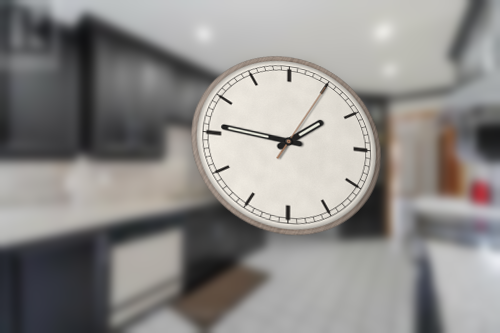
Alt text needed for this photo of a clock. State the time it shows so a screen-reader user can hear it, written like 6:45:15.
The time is 1:46:05
